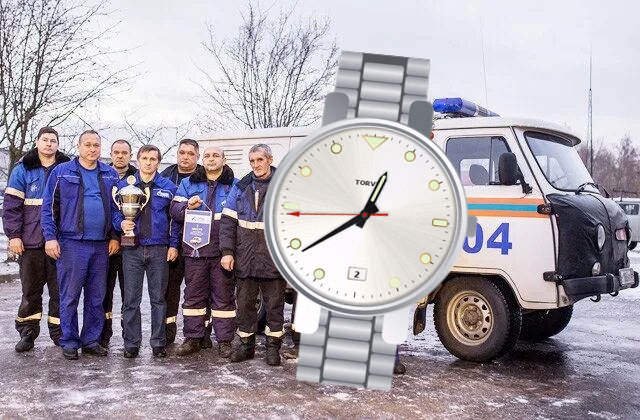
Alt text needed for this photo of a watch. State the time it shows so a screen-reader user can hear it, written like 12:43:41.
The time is 12:38:44
